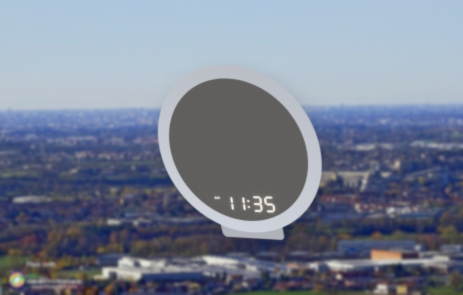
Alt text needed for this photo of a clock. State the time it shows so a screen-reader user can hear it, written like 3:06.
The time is 11:35
